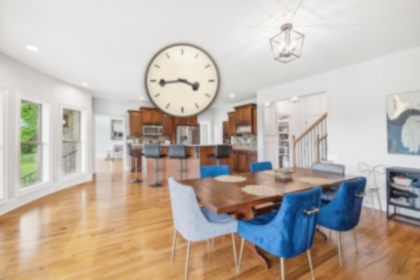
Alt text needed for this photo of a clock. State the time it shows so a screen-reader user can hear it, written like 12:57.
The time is 3:44
